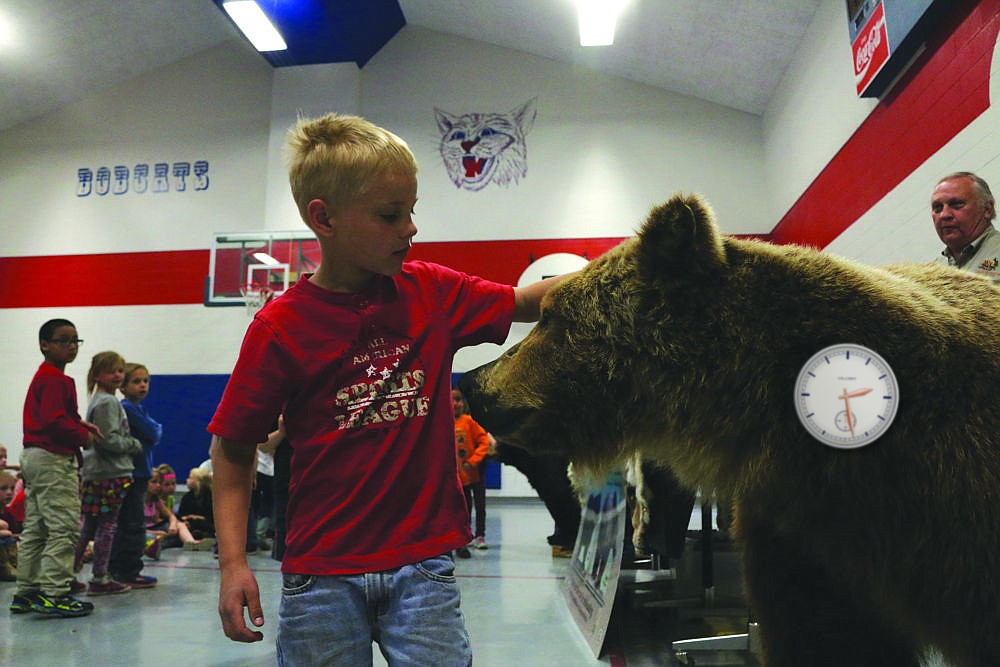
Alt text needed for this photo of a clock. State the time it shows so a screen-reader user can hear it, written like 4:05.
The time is 2:28
